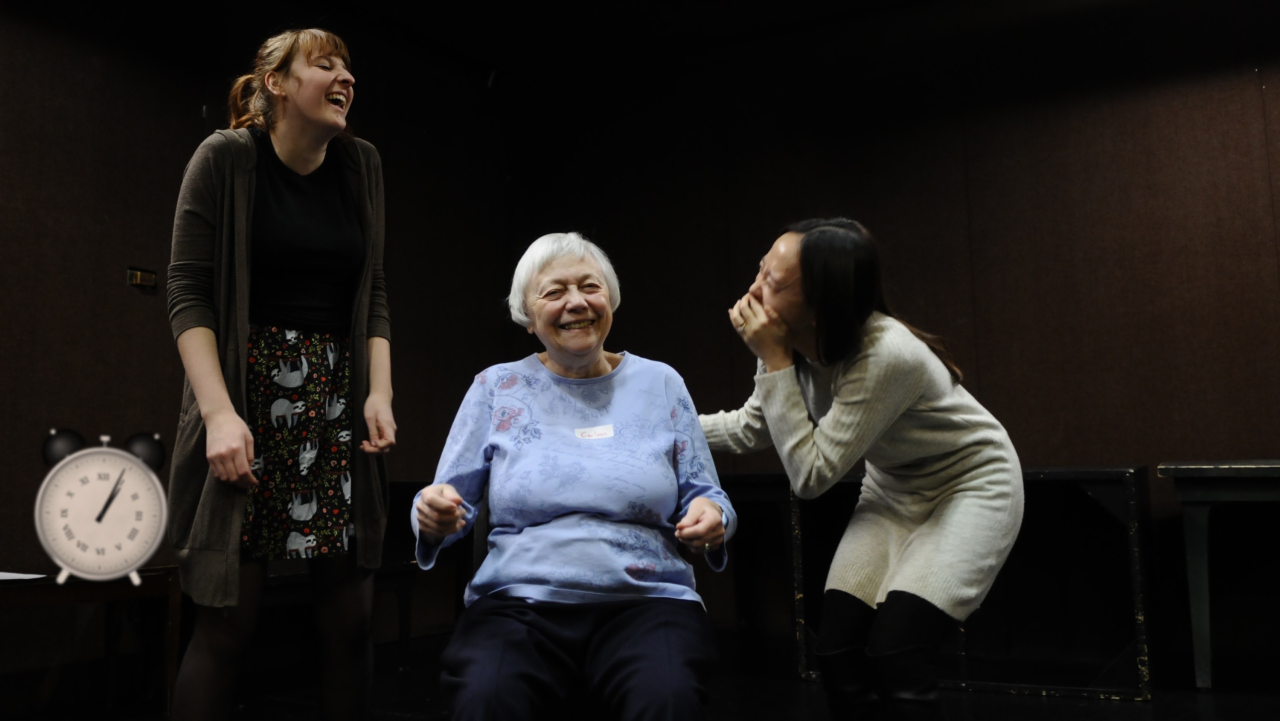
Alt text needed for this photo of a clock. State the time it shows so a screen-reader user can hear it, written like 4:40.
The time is 1:04
